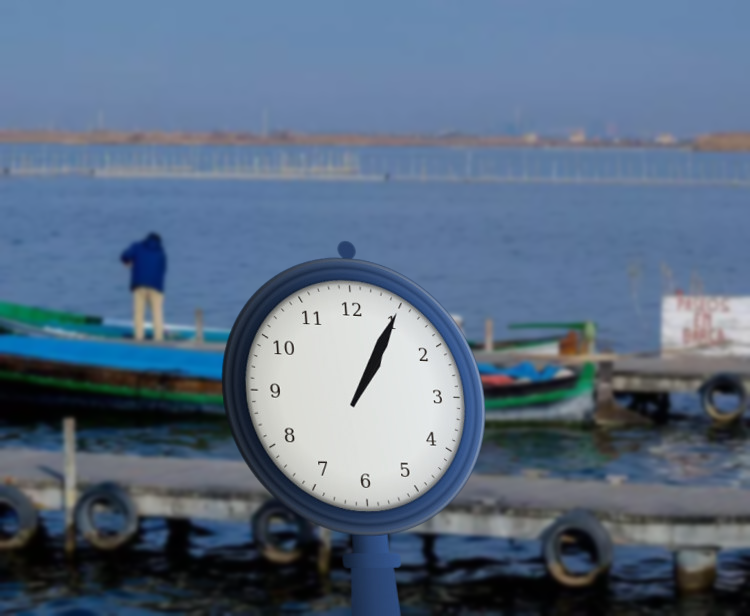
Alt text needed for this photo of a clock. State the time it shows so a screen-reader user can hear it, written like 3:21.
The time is 1:05
